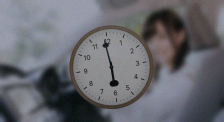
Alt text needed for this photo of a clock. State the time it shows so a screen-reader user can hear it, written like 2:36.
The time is 5:59
